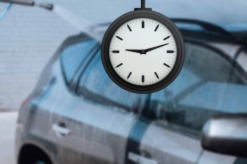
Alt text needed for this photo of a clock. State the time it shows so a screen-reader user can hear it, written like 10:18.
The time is 9:12
